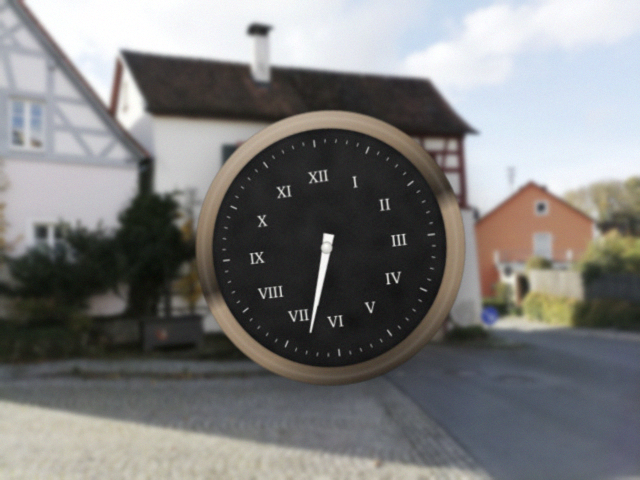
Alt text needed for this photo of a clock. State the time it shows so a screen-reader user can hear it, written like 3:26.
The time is 6:33
